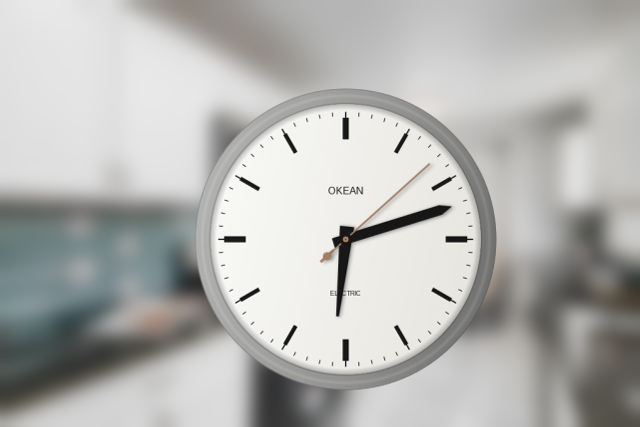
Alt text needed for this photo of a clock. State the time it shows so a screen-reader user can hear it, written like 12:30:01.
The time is 6:12:08
